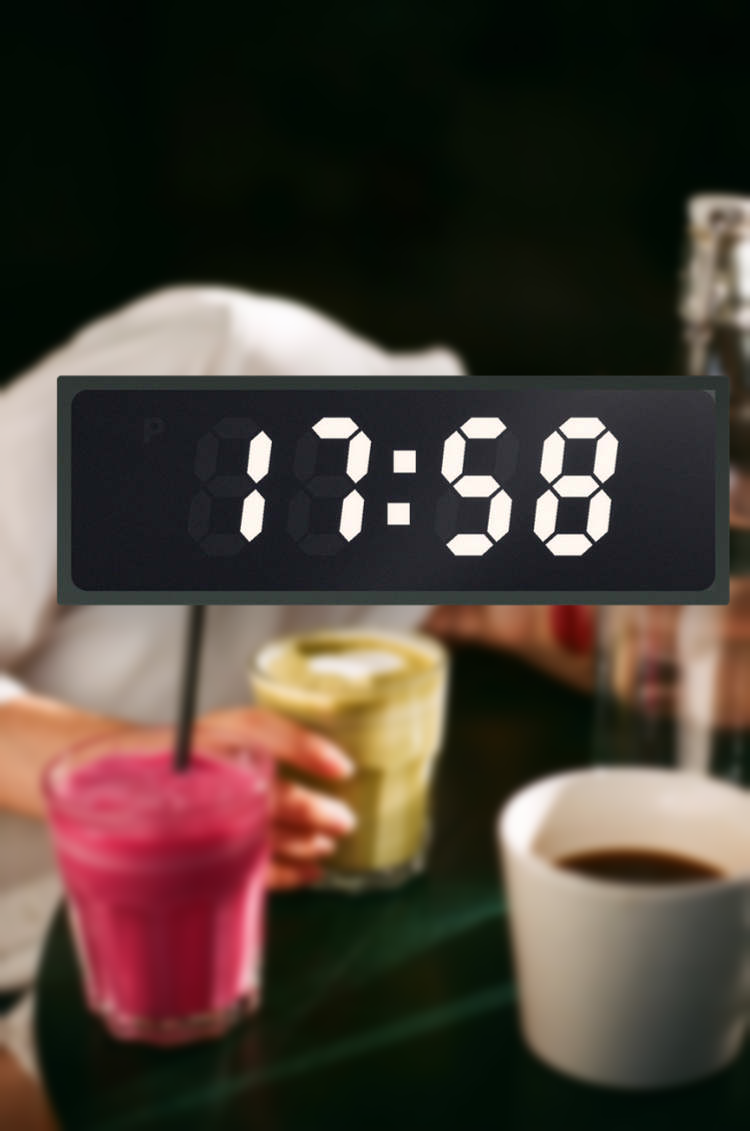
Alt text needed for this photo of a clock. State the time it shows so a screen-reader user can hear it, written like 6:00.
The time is 17:58
